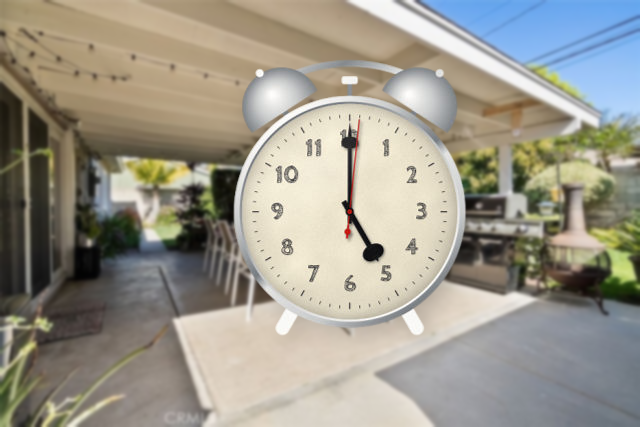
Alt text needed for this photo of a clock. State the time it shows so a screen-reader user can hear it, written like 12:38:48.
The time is 5:00:01
